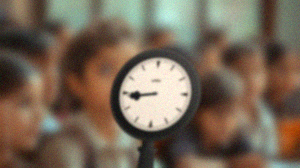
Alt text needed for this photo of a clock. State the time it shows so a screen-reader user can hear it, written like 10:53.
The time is 8:44
